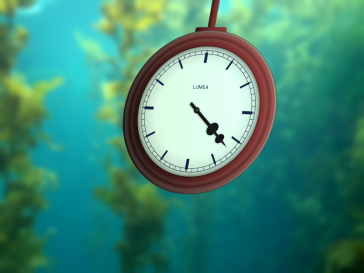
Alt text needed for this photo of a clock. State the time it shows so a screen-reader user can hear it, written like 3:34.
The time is 4:22
